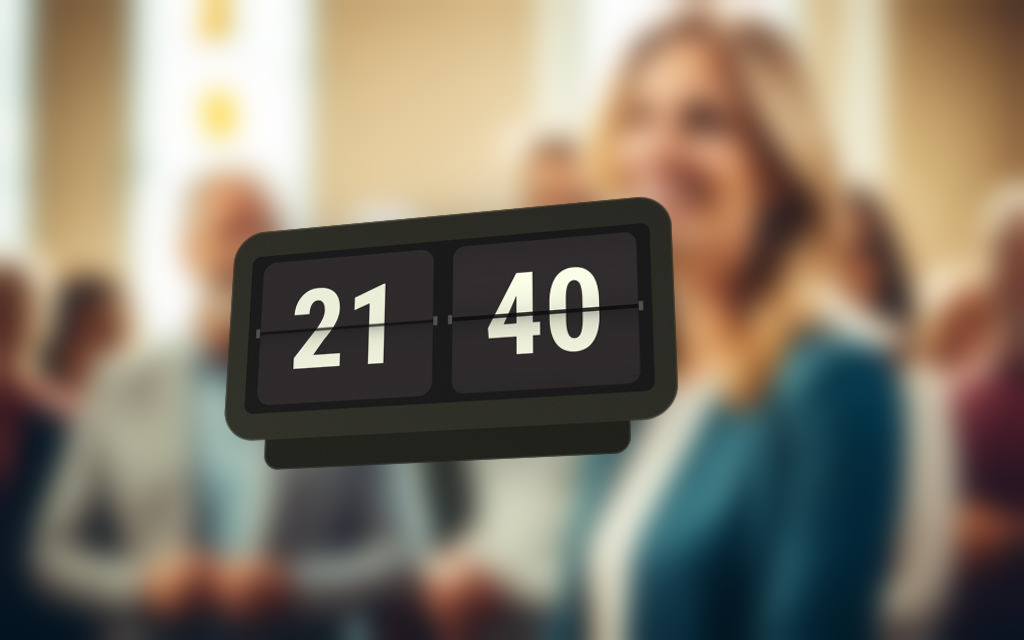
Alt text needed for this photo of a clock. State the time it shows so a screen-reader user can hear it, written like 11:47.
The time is 21:40
